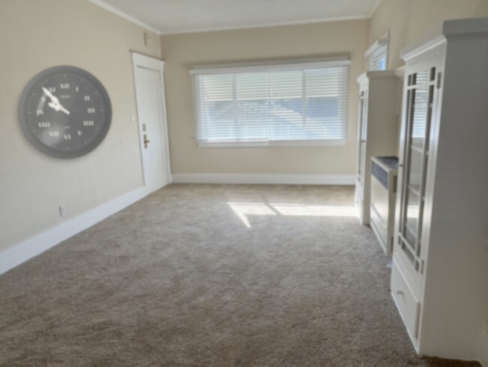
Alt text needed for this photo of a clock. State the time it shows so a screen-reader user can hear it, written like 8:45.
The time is 9:53
